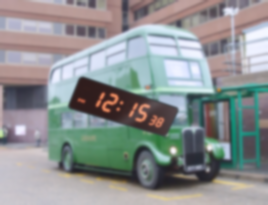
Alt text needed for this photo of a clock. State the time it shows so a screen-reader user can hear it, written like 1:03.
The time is 12:15
